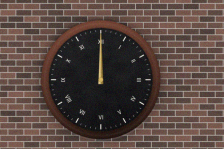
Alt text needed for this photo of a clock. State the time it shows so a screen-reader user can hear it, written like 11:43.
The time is 12:00
